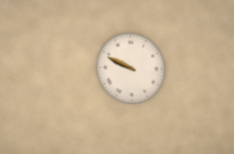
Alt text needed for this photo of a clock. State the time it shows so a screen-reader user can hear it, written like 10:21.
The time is 9:49
